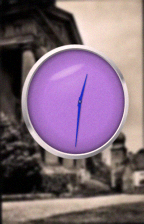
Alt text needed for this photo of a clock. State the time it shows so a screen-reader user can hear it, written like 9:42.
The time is 12:31
